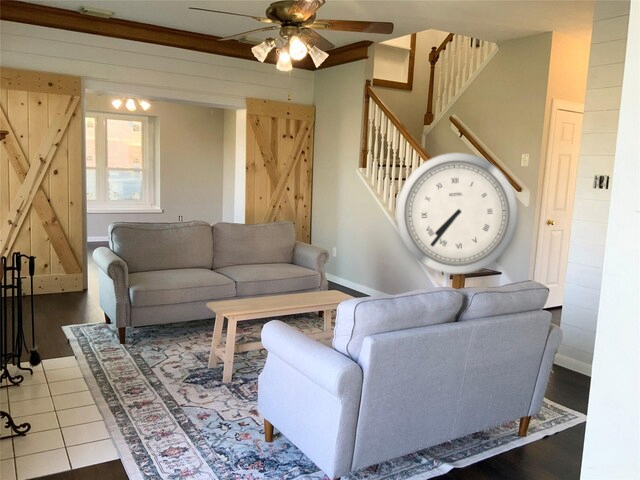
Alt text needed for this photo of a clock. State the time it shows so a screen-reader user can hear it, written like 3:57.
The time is 7:37
